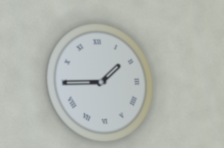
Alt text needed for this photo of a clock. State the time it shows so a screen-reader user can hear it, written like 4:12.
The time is 1:45
